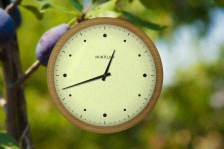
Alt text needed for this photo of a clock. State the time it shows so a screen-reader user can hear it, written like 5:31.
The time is 12:42
